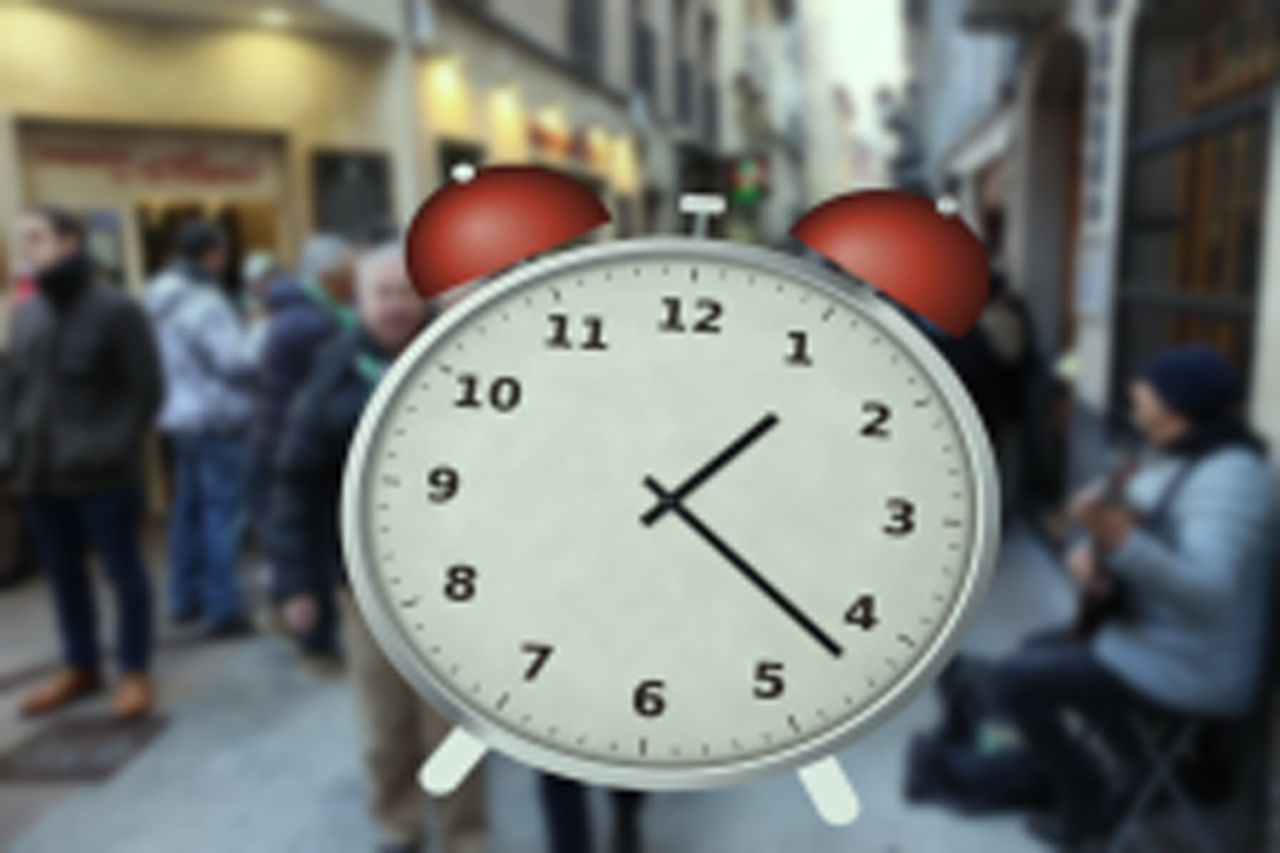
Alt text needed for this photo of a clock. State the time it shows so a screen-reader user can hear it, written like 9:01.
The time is 1:22
